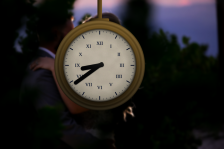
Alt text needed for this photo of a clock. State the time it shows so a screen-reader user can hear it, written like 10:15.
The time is 8:39
